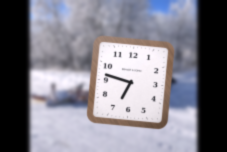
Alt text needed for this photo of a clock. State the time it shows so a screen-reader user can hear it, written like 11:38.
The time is 6:47
